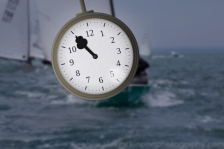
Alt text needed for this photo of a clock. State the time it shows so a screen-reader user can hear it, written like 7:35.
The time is 10:55
